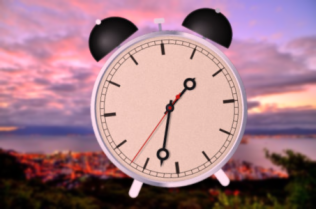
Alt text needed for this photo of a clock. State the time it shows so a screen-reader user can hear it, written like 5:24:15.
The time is 1:32:37
